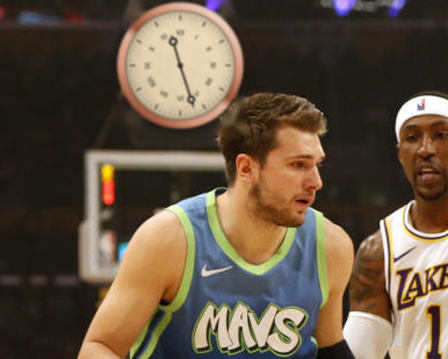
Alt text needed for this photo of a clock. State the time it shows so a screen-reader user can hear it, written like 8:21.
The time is 11:27
